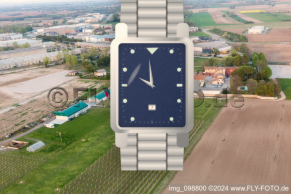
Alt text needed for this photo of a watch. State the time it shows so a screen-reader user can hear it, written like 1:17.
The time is 9:59
